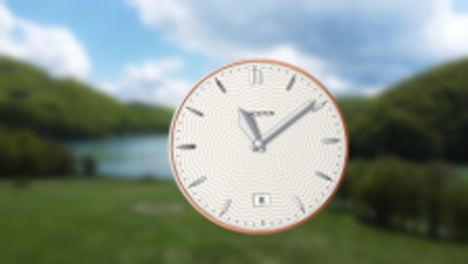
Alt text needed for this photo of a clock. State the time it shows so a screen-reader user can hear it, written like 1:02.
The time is 11:09
